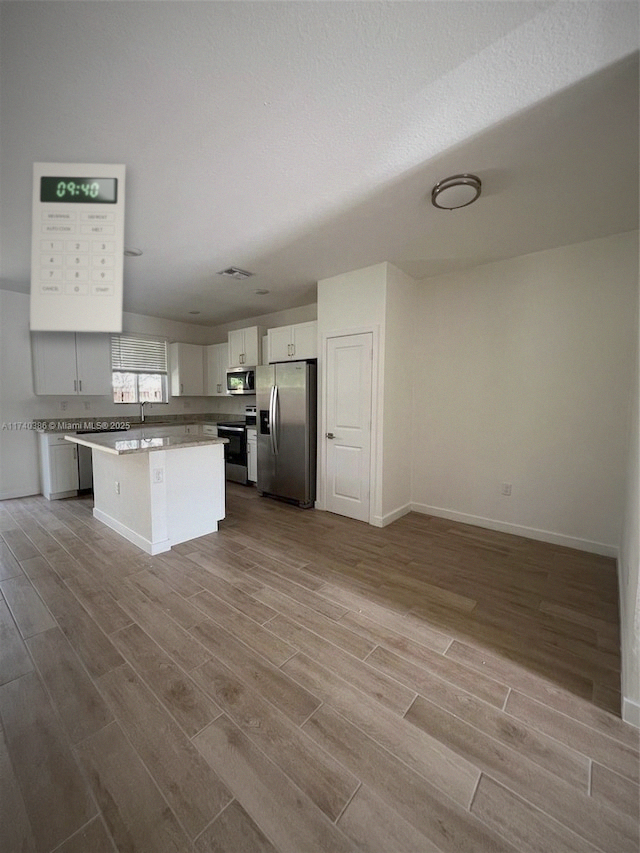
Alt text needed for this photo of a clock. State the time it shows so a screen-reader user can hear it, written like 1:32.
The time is 9:40
